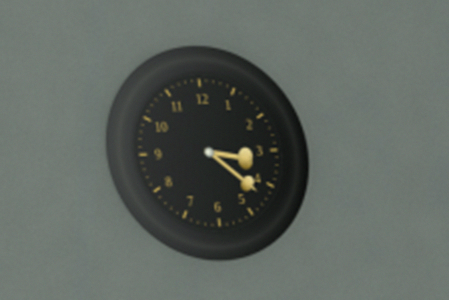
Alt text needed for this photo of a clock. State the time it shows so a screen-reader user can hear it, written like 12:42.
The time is 3:22
